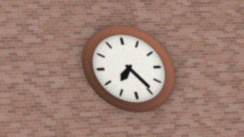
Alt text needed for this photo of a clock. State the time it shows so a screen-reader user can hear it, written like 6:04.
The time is 7:24
